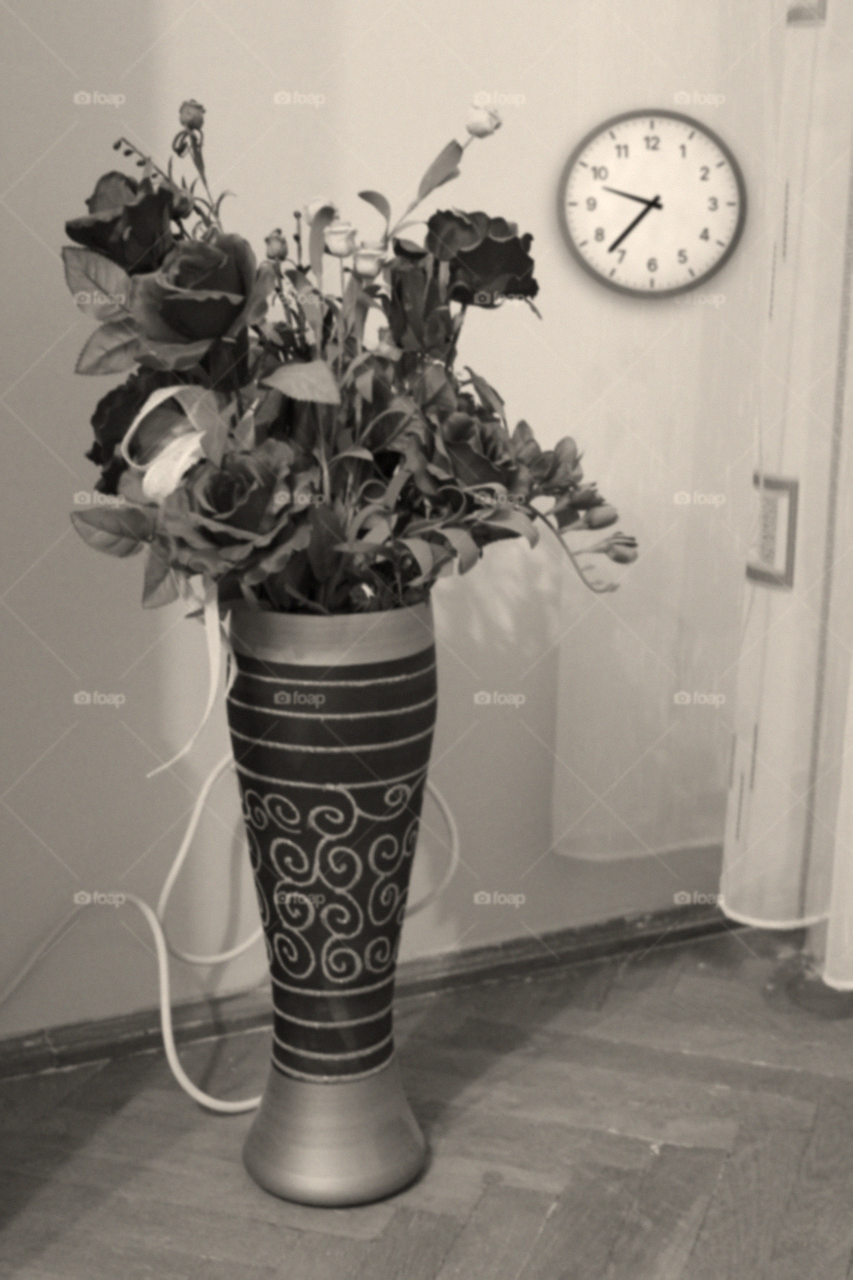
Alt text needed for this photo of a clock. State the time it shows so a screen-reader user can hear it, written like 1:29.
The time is 9:37
